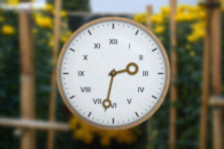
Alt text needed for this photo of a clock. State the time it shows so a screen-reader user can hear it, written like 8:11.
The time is 2:32
